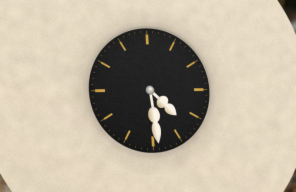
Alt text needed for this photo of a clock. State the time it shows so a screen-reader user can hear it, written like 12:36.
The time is 4:29
